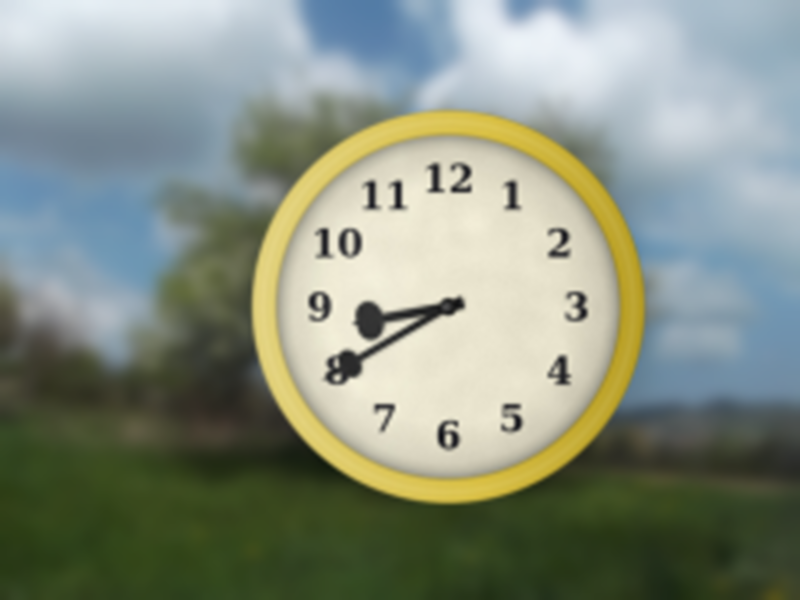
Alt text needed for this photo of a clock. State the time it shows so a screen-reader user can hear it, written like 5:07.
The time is 8:40
